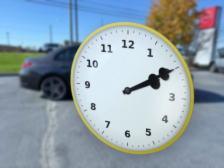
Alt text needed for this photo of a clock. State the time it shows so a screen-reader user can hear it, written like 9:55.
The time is 2:10
